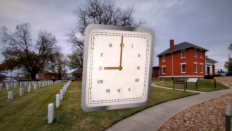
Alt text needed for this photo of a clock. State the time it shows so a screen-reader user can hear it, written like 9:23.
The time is 9:00
